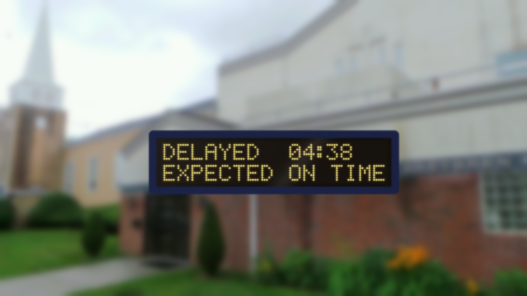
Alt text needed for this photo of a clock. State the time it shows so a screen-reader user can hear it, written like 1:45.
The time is 4:38
